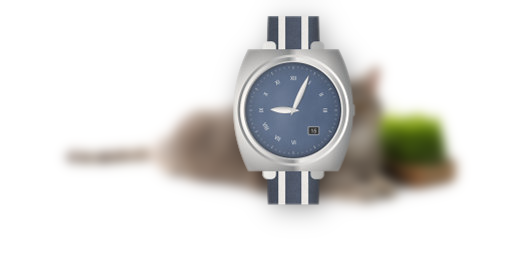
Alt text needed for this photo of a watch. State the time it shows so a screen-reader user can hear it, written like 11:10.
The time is 9:04
